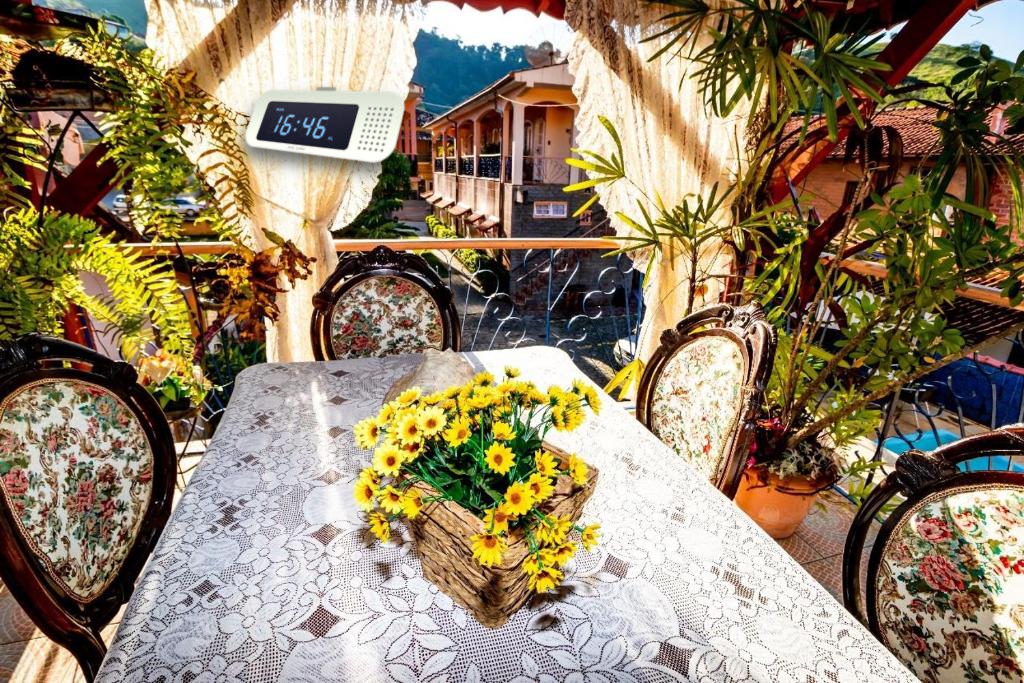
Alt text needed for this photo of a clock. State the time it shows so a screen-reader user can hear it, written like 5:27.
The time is 16:46
